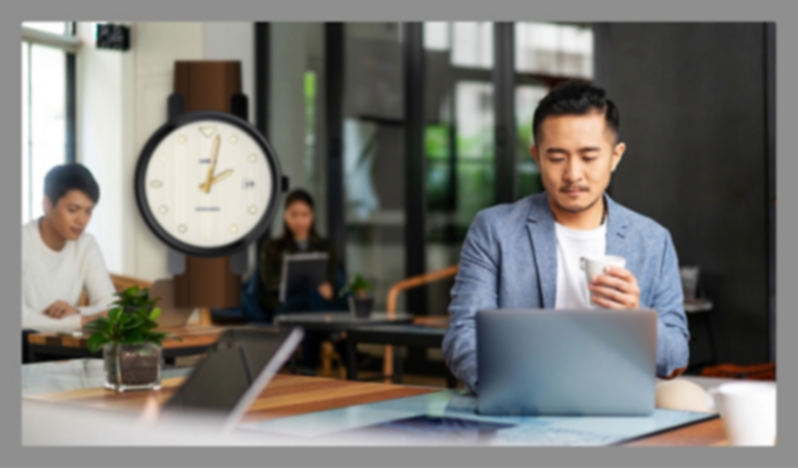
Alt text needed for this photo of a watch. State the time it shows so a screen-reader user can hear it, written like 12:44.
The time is 2:02
